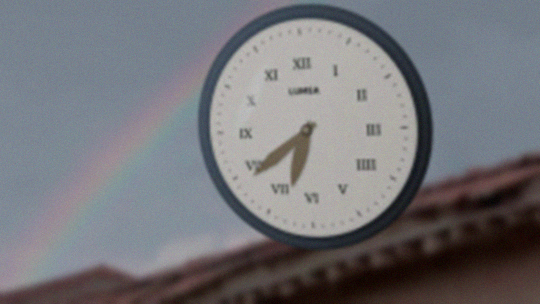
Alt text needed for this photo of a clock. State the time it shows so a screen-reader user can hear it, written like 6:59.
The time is 6:39
